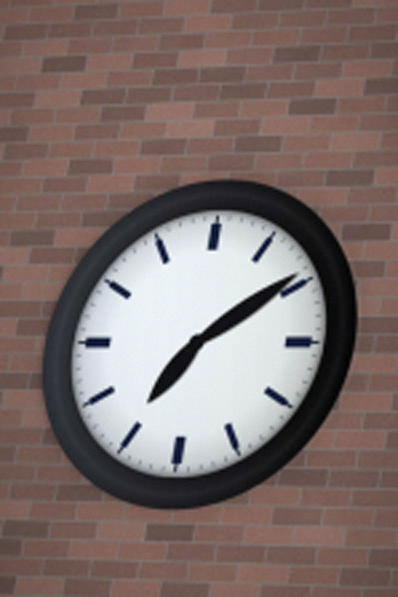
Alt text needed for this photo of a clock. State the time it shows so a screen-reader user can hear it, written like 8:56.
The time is 7:09
